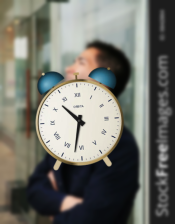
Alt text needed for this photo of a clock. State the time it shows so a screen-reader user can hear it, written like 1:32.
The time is 10:32
